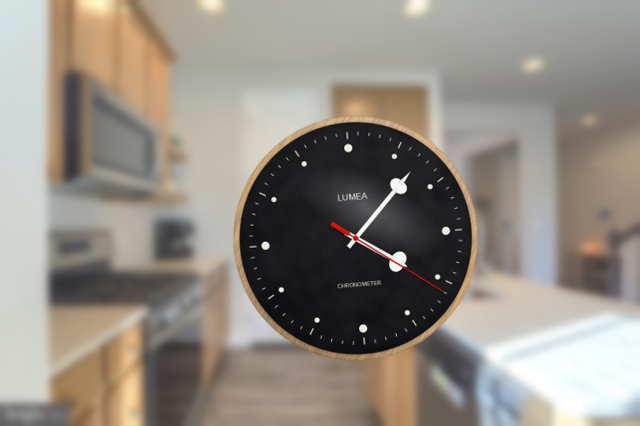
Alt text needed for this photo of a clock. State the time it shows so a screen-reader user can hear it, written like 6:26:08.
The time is 4:07:21
